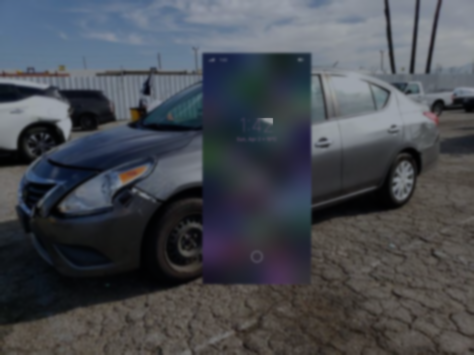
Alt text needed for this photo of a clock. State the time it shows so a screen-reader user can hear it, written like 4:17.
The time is 1:42
